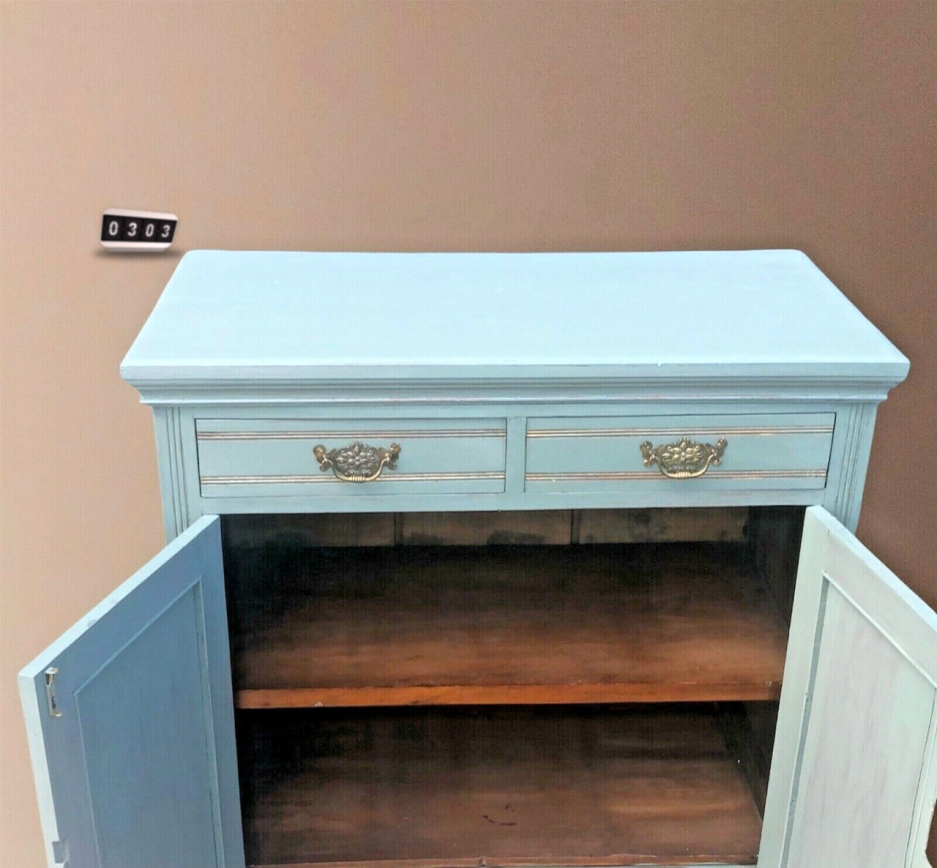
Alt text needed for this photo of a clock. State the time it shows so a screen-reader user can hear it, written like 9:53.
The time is 3:03
